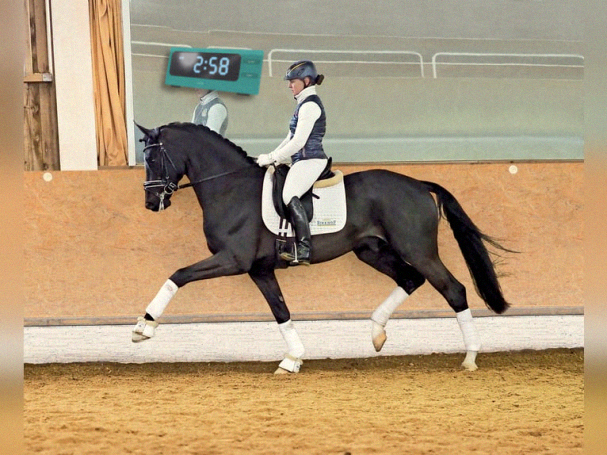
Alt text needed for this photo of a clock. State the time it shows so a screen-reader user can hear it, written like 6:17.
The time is 2:58
